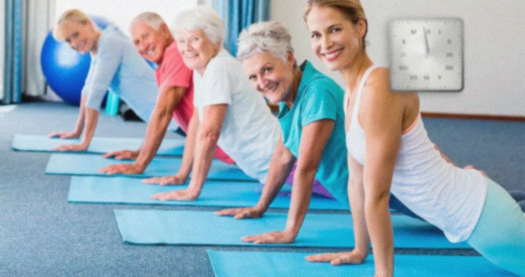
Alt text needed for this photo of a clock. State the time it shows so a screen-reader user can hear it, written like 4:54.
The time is 11:59
